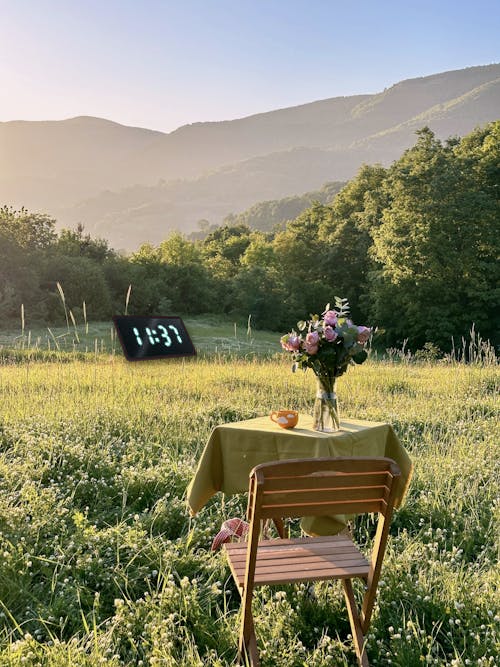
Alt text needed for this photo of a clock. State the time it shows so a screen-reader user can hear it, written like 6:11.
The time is 11:37
